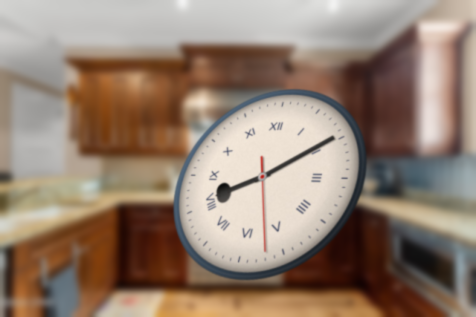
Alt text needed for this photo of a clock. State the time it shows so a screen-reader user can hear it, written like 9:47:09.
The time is 8:09:27
